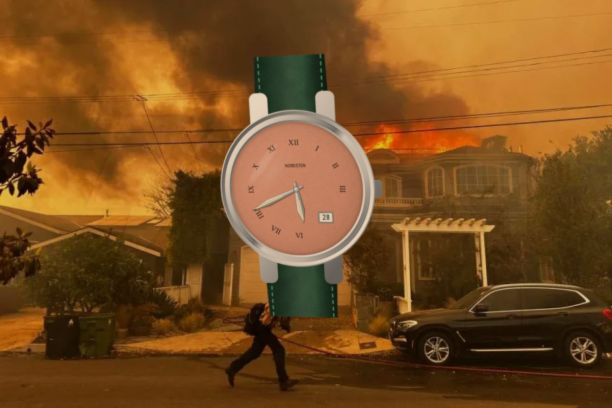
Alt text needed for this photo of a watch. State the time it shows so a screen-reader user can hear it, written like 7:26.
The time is 5:41
